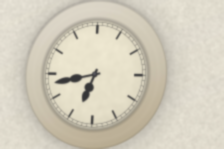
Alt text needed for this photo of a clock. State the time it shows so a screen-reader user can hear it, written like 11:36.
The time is 6:43
